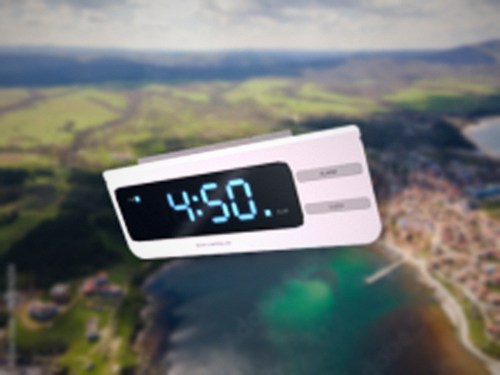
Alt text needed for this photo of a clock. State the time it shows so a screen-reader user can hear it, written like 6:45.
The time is 4:50
